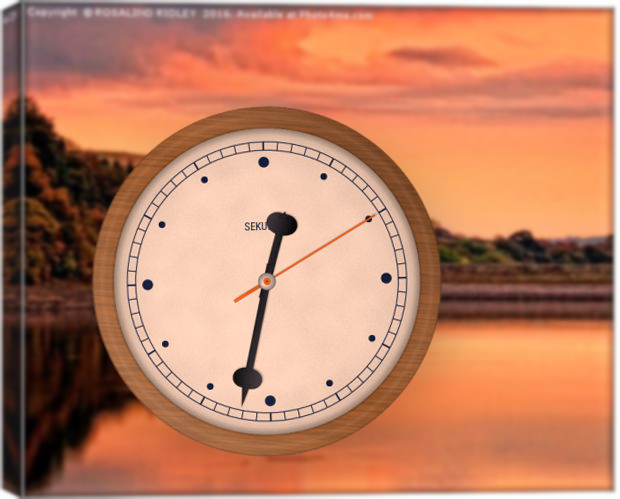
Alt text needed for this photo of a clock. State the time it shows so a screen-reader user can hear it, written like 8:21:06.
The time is 12:32:10
